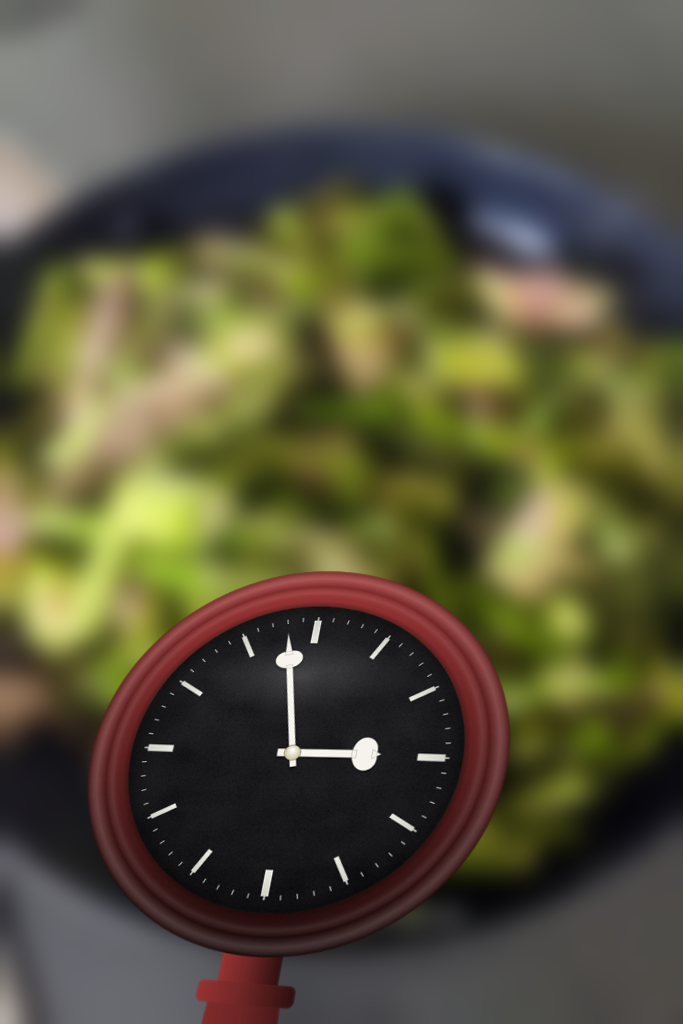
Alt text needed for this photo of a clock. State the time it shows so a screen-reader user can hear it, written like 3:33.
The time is 2:58
